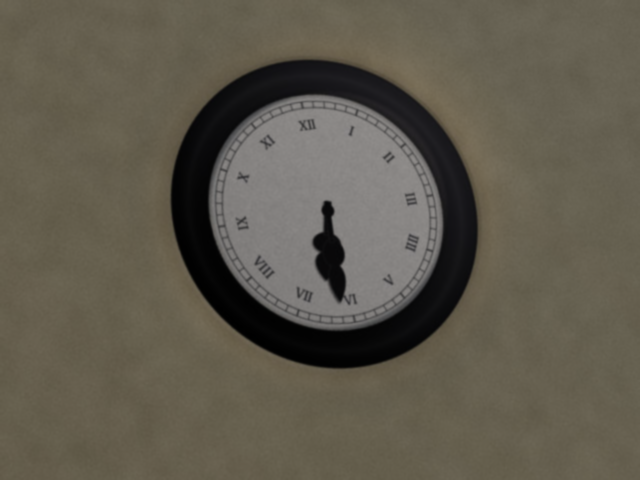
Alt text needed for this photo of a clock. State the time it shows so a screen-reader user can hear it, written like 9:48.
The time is 6:31
